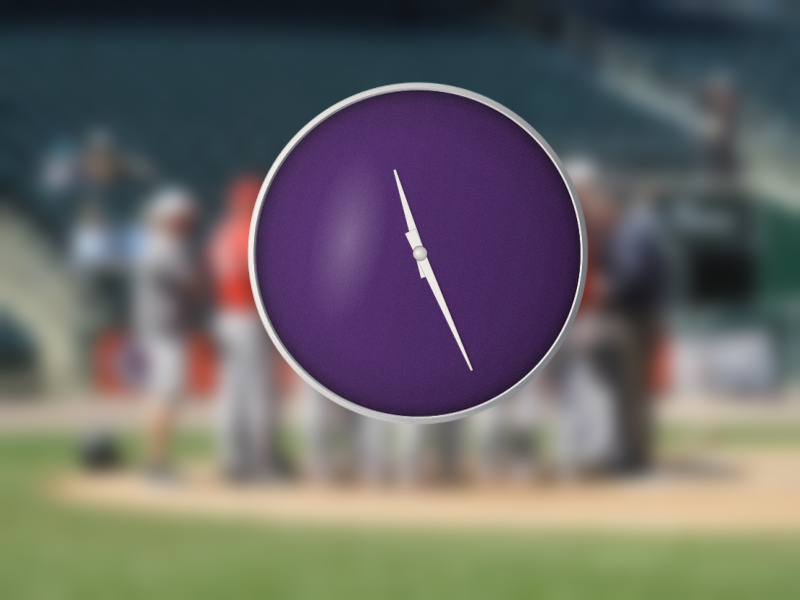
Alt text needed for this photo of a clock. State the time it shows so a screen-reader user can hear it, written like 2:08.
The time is 11:26
